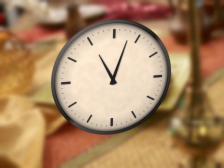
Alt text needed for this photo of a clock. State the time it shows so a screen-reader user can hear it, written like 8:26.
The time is 11:03
